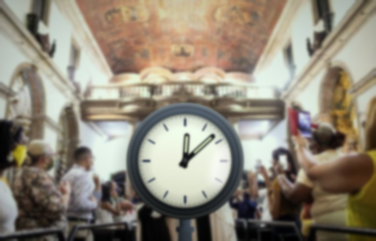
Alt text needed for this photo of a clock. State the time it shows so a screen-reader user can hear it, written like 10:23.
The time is 12:08
